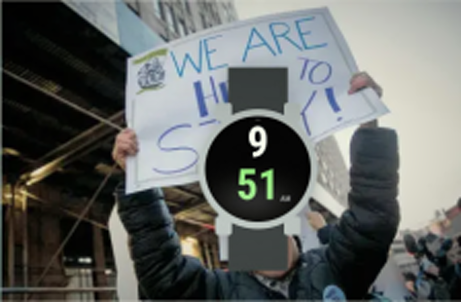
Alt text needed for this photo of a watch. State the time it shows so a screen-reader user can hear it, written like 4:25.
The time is 9:51
